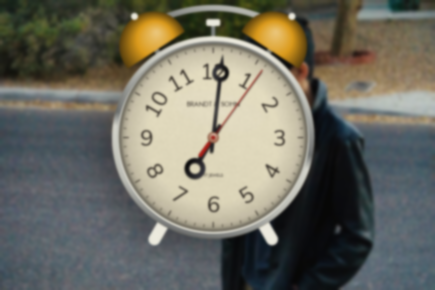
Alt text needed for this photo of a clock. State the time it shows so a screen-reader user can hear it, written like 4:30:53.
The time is 7:01:06
